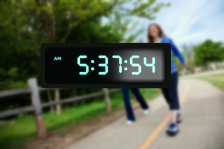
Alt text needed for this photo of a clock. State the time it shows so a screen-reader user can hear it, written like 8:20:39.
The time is 5:37:54
